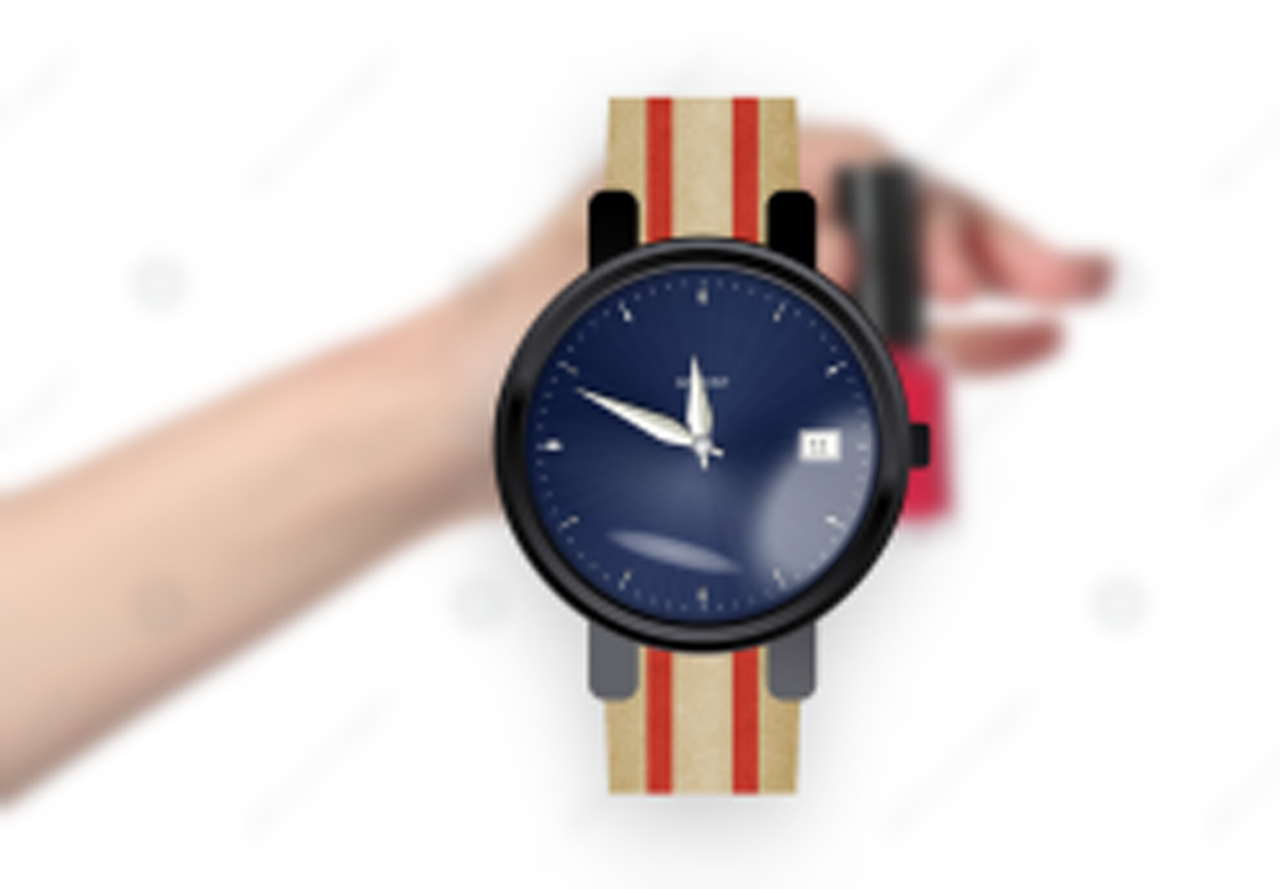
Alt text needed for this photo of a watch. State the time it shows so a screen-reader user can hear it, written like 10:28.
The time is 11:49
